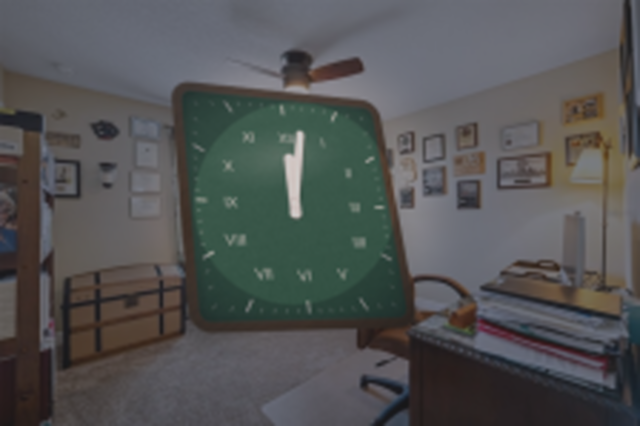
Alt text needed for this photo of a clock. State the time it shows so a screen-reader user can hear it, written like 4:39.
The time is 12:02
